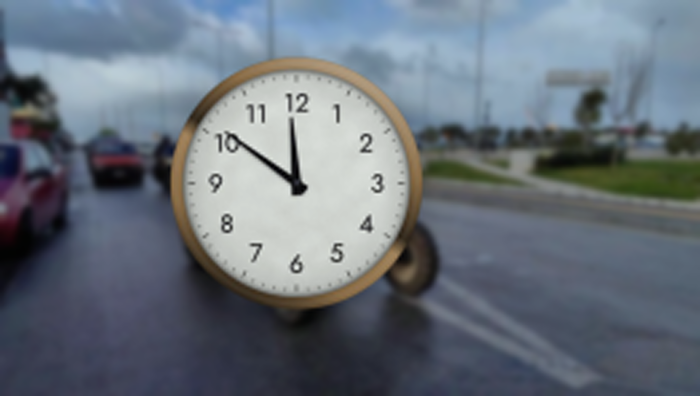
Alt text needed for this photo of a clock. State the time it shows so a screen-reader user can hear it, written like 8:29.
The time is 11:51
